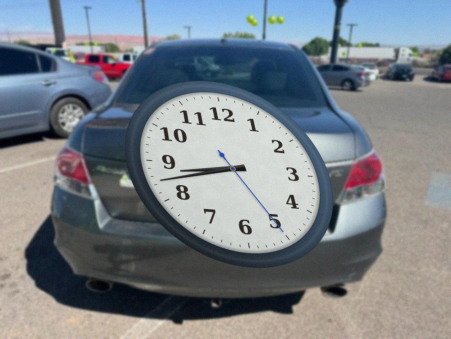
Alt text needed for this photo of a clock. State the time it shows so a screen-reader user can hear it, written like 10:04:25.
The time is 8:42:25
